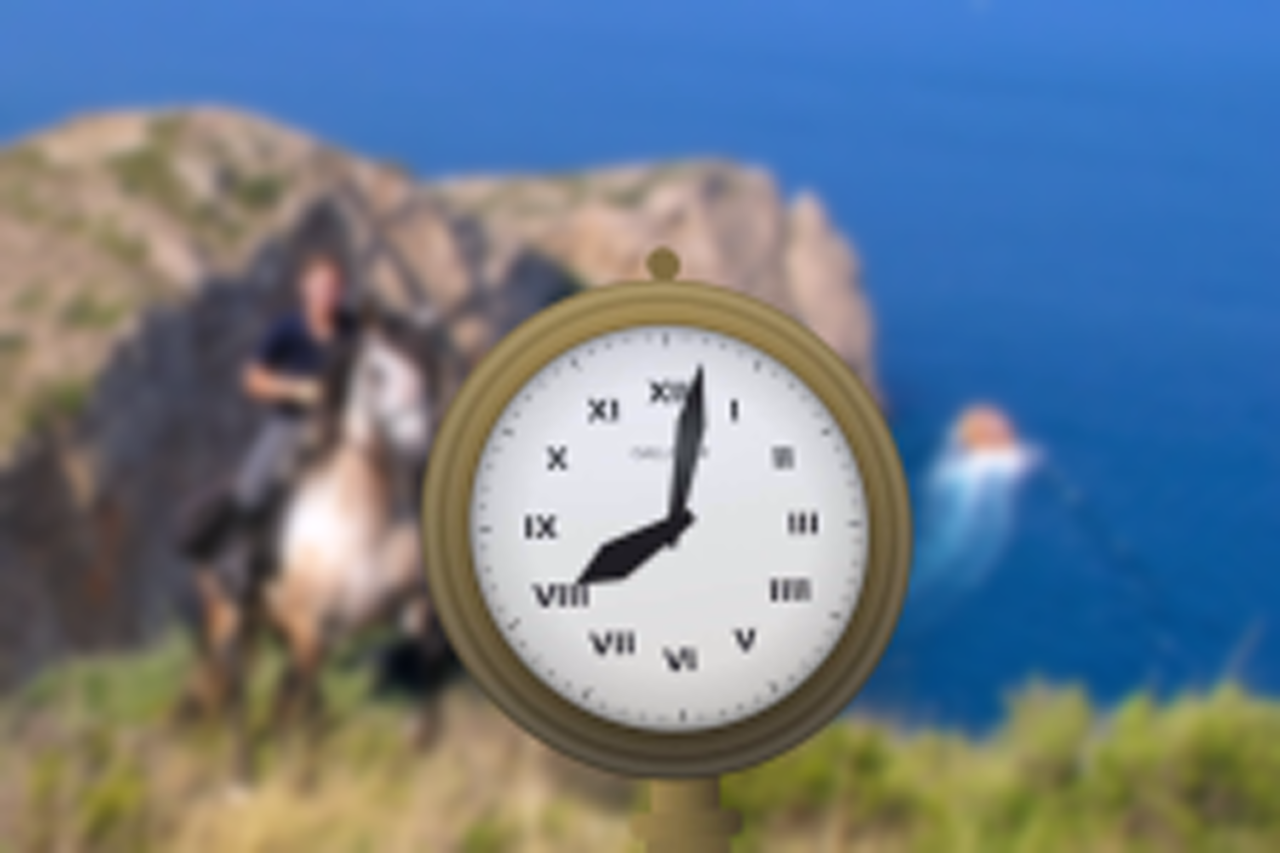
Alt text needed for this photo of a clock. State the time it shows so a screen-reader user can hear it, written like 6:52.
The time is 8:02
